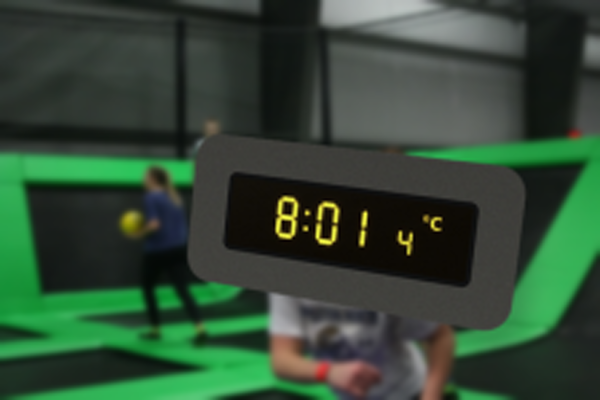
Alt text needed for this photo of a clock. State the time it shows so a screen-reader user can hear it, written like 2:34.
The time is 8:01
